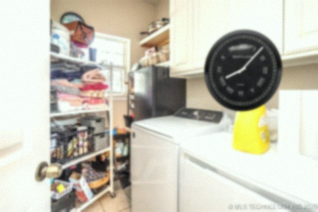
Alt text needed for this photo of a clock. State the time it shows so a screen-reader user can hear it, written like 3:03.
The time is 8:07
